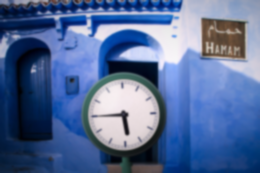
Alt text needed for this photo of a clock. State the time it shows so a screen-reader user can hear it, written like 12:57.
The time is 5:45
